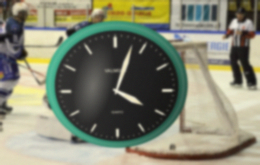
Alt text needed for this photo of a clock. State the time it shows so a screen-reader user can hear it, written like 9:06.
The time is 4:03
